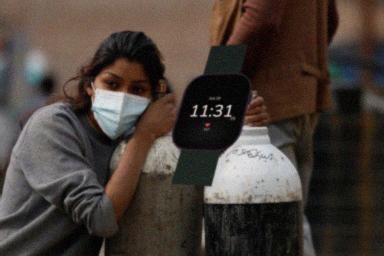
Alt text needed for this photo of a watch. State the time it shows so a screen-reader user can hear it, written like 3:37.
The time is 11:31
